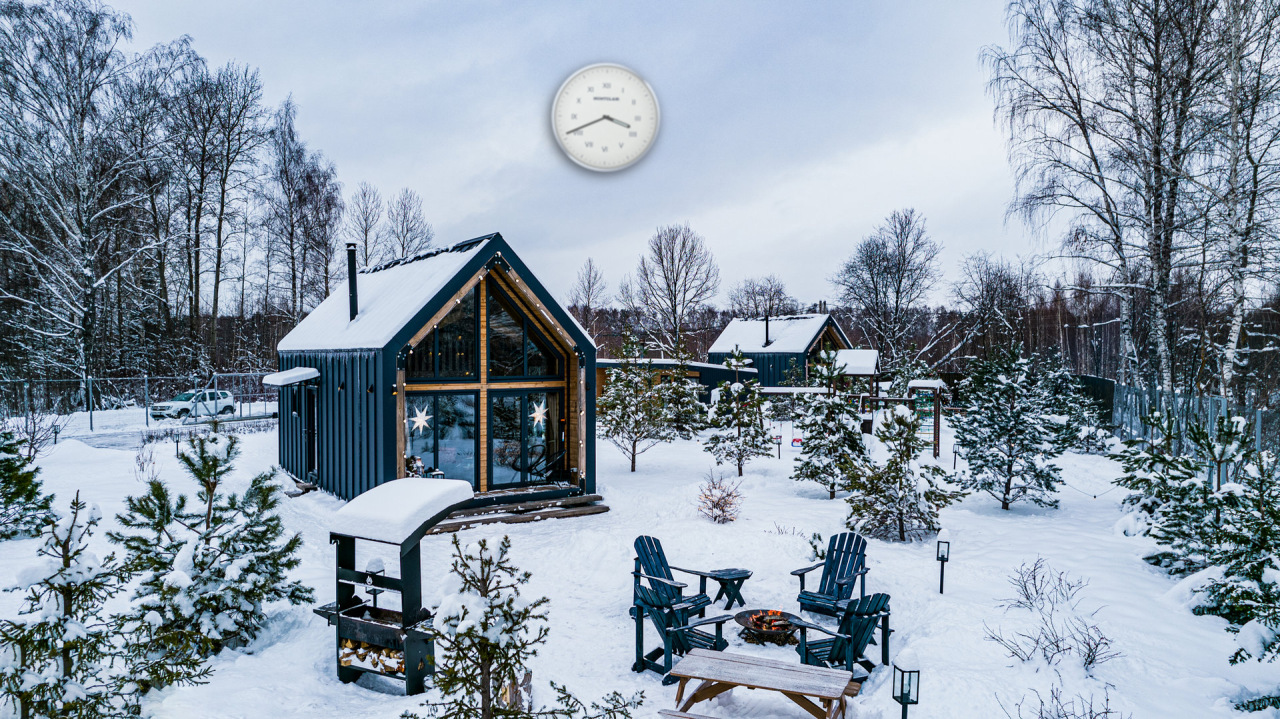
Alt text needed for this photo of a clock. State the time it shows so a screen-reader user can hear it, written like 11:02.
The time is 3:41
